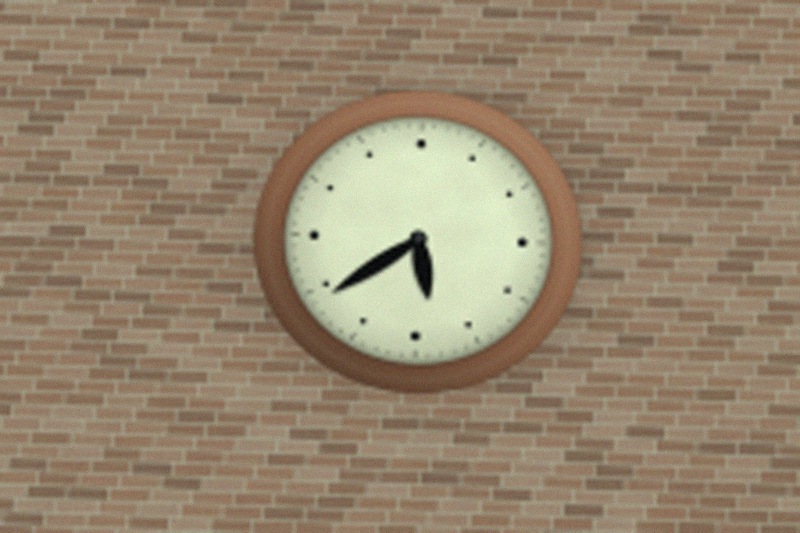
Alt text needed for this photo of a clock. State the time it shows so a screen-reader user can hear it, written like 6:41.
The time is 5:39
